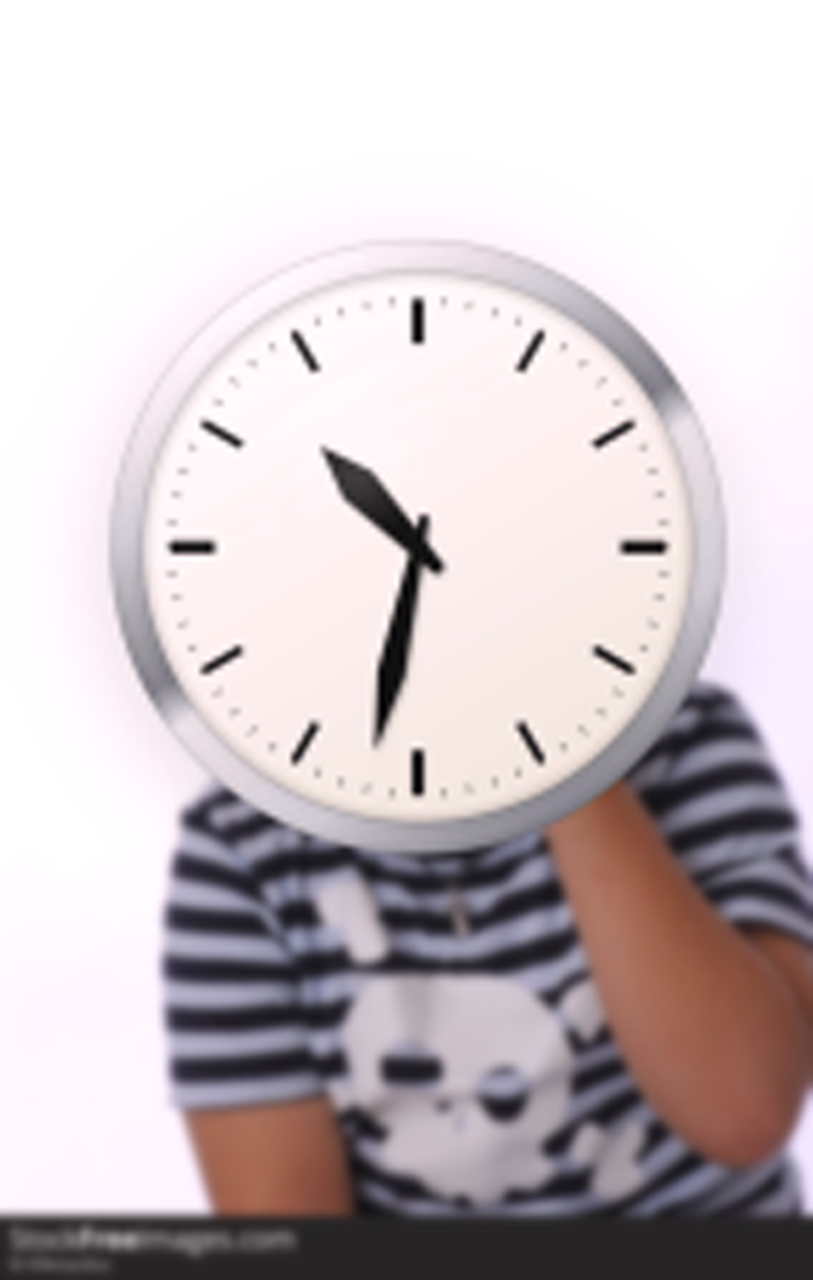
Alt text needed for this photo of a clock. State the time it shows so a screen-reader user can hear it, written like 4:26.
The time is 10:32
